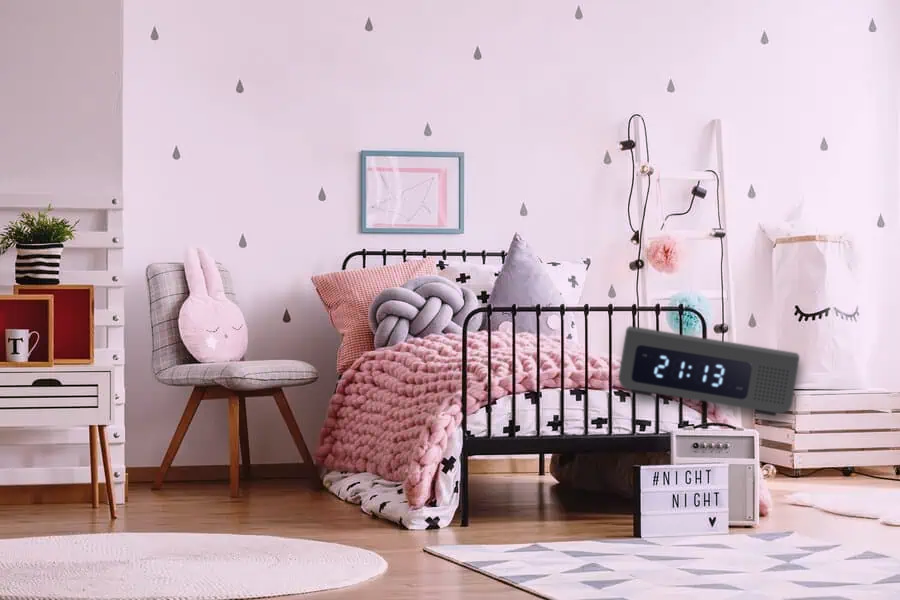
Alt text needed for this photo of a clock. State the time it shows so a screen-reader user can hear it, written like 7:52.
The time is 21:13
